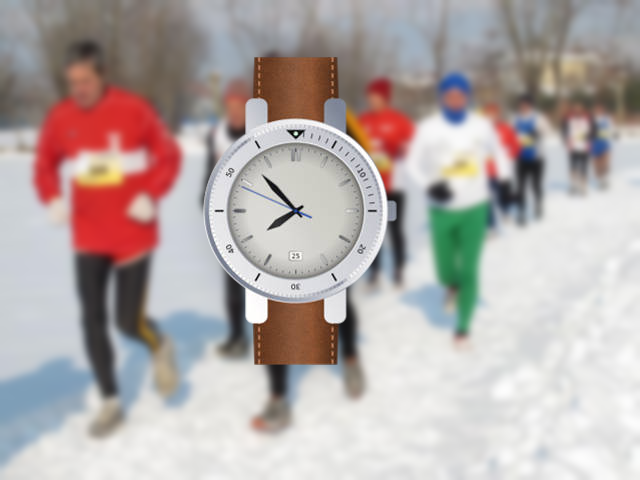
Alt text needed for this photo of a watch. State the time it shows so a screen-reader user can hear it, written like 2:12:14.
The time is 7:52:49
